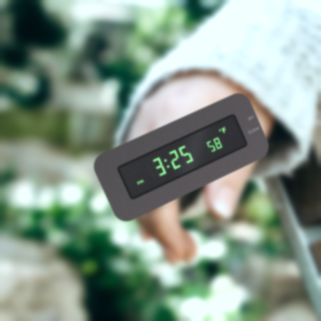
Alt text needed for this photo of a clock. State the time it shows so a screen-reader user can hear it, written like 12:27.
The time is 3:25
